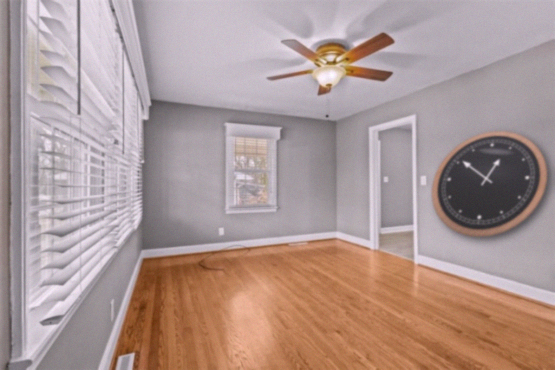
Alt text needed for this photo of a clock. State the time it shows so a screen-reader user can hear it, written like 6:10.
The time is 12:51
